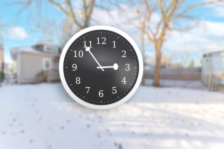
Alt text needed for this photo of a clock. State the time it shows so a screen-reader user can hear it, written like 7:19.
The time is 2:54
